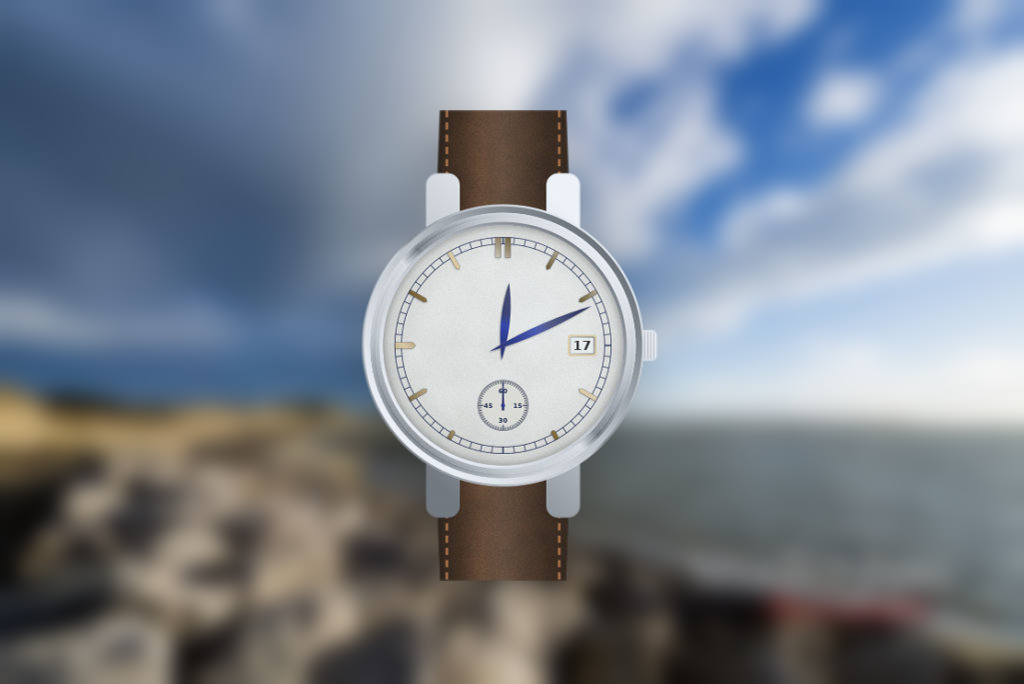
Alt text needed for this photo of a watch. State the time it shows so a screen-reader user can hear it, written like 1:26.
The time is 12:11
